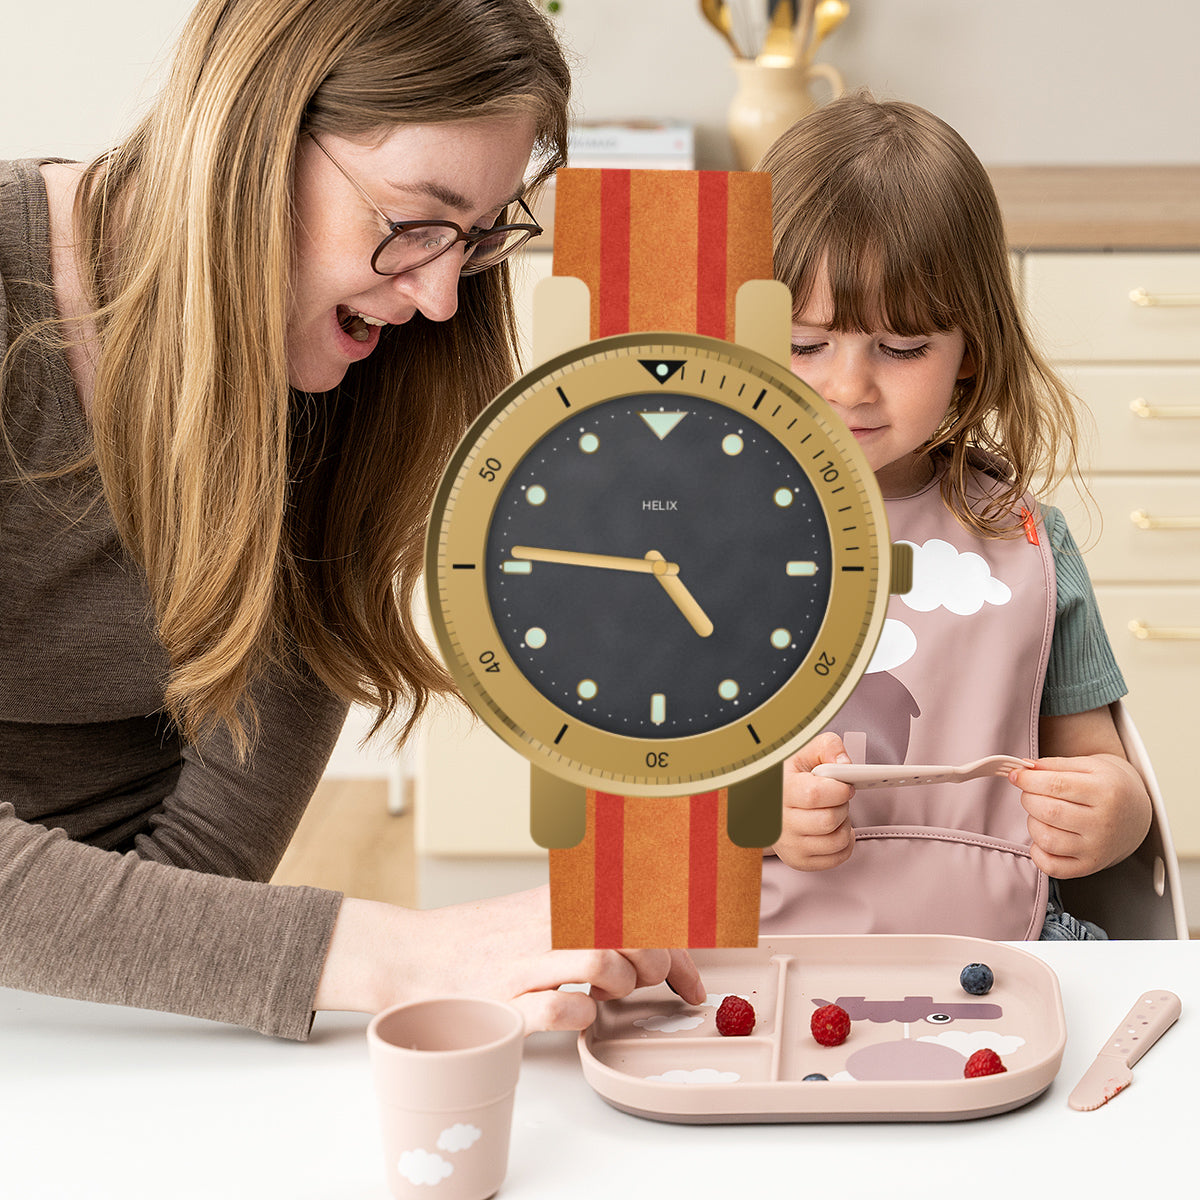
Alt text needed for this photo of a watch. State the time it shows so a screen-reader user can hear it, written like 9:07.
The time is 4:46
